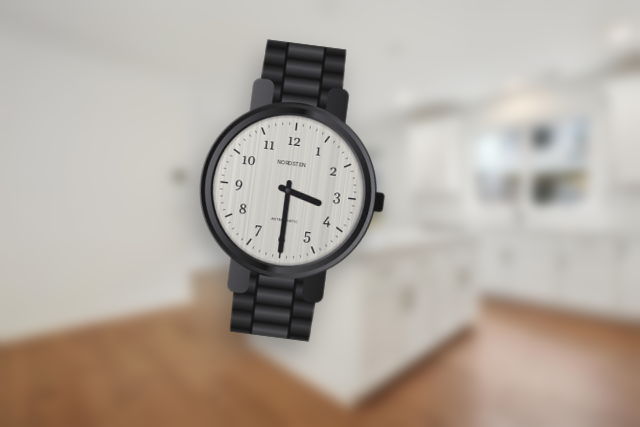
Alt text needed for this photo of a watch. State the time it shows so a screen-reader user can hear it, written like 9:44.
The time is 3:30
